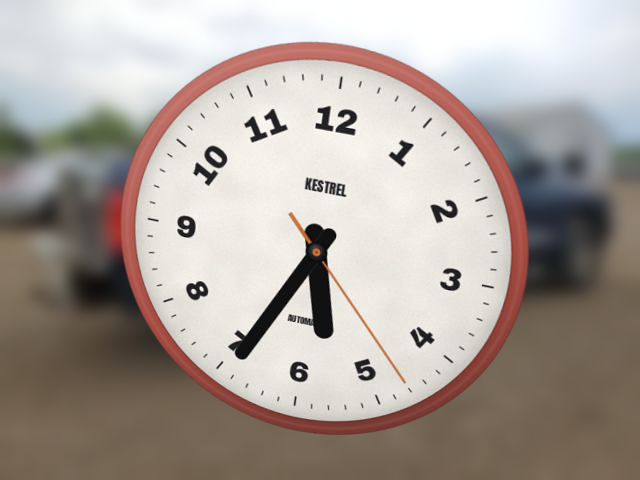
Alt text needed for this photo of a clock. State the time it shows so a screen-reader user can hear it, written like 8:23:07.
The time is 5:34:23
